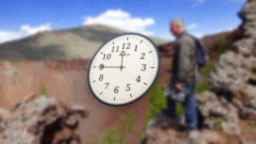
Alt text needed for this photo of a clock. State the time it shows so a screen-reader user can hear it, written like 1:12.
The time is 11:45
